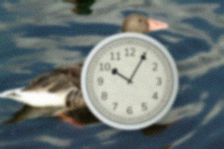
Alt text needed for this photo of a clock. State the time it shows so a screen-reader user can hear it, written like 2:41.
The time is 10:05
